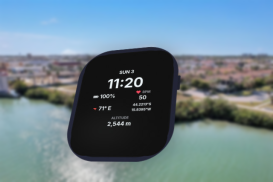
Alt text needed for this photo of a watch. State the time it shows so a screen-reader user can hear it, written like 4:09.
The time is 11:20
